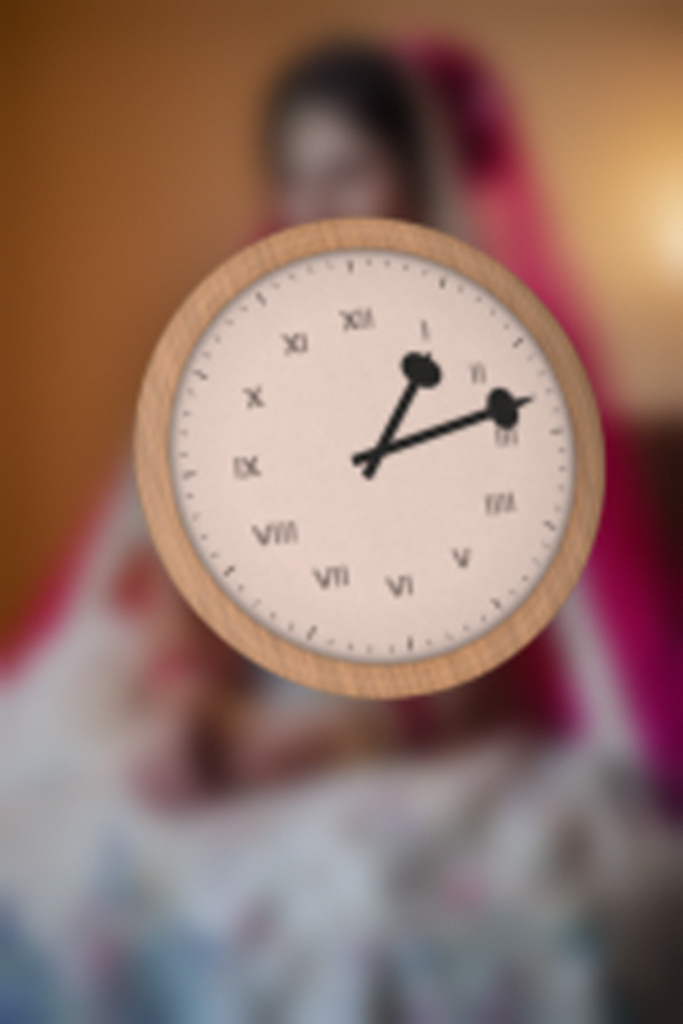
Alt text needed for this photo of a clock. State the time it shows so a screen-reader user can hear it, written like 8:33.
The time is 1:13
